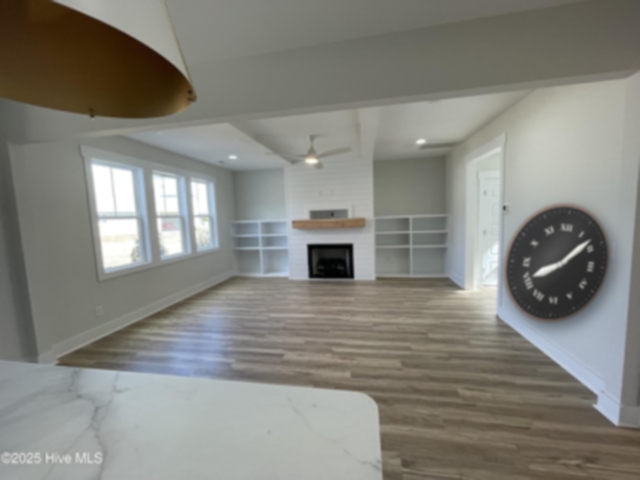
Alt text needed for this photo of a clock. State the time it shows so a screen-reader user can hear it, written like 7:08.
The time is 8:08
